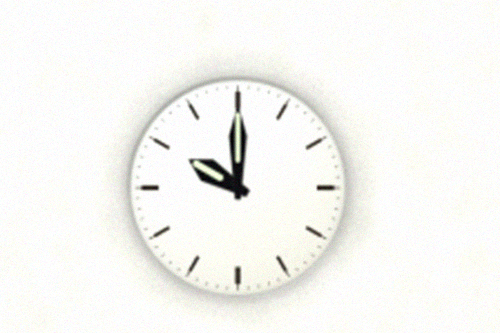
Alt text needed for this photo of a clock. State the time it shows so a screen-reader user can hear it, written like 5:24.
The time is 10:00
